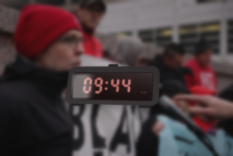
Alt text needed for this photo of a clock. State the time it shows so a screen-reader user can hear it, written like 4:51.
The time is 9:44
